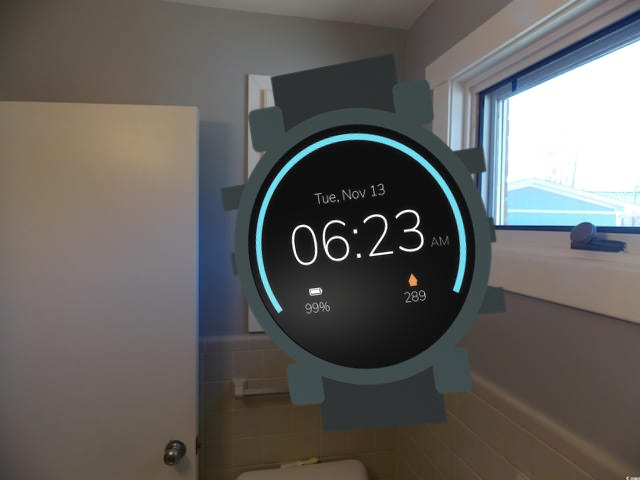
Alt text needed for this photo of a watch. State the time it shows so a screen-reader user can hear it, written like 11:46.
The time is 6:23
